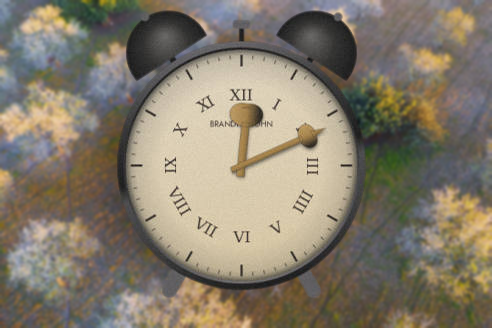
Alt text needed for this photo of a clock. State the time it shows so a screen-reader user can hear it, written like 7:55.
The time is 12:11
